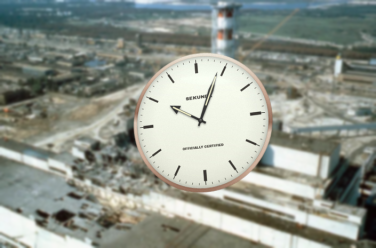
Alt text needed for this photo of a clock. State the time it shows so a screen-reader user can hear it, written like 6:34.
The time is 10:04
